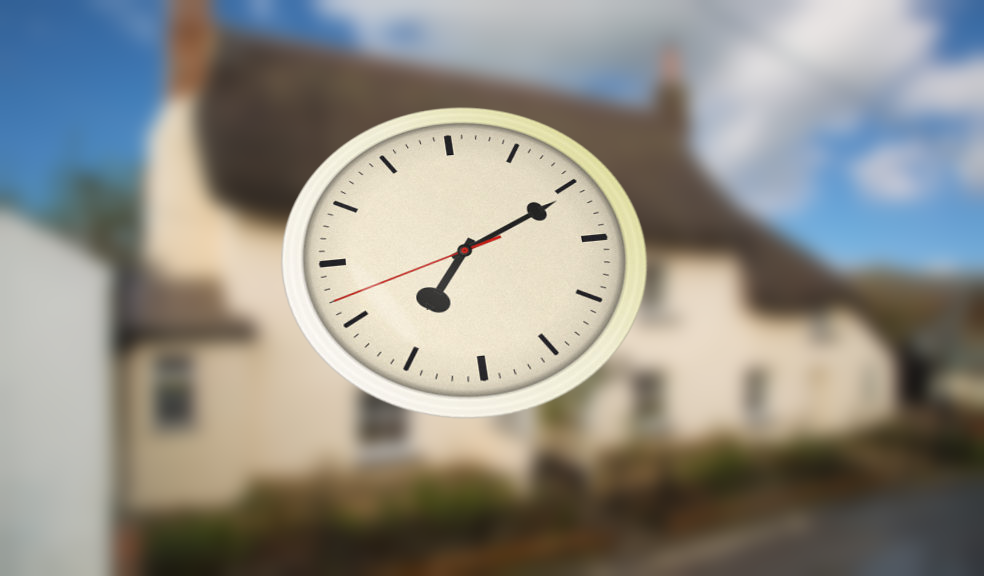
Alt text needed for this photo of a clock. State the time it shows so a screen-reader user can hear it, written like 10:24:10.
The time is 7:10:42
